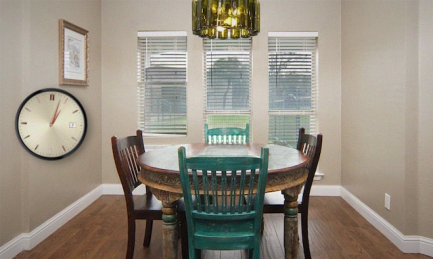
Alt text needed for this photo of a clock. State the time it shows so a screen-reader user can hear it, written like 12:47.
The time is 1:03
